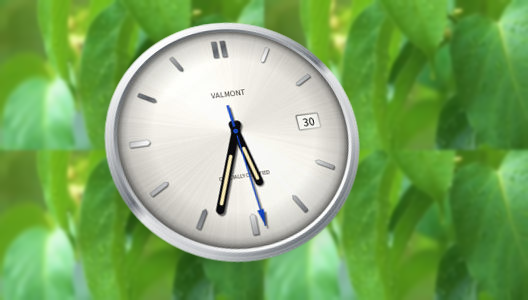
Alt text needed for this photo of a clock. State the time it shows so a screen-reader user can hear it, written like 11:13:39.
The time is 5:33:29
